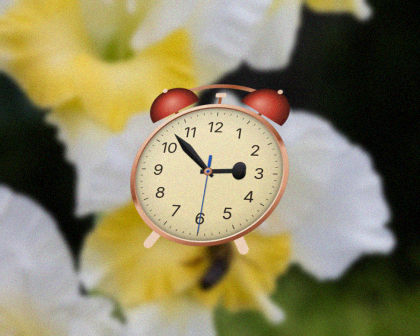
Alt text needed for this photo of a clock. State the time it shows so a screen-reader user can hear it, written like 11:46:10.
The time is 2:52:30
